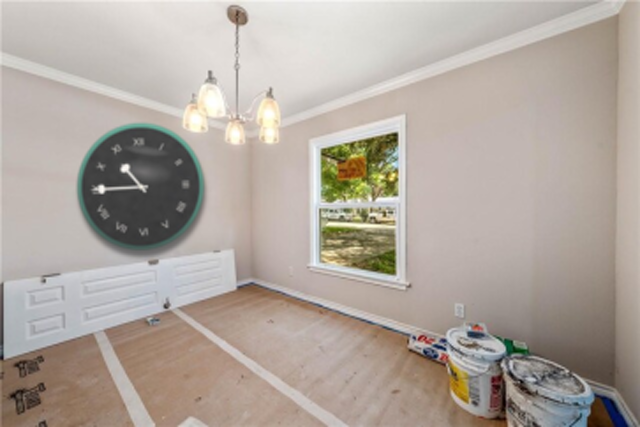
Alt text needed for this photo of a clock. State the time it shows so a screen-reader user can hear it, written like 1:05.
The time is 10:45
